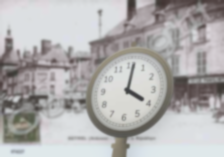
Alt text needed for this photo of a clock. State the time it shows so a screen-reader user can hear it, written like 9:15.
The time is 4:01
